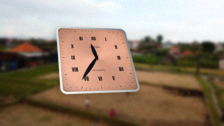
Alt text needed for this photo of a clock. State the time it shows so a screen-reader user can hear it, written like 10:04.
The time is 11:36
